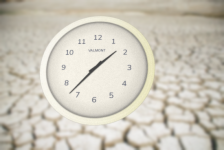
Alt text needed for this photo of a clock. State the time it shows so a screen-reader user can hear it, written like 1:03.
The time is 1:37
